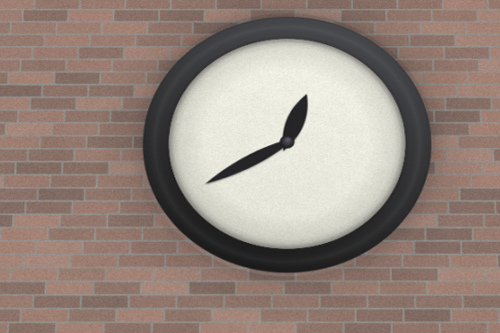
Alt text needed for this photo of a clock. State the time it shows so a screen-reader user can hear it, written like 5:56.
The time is 12:40
